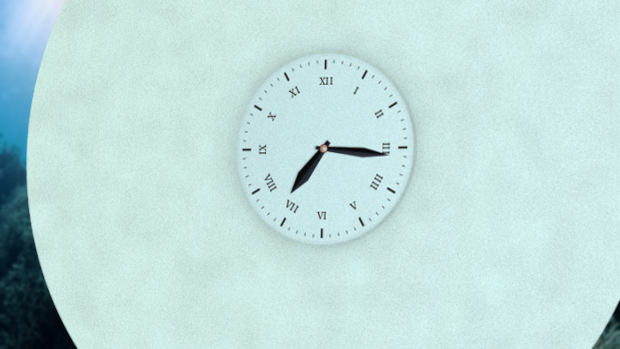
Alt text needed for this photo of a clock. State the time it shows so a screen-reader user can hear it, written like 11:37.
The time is 7:16
